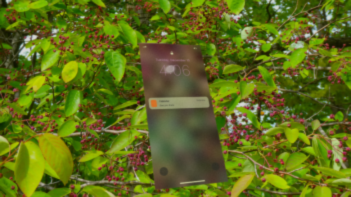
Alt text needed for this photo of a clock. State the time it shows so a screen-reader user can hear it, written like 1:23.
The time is 4:06
